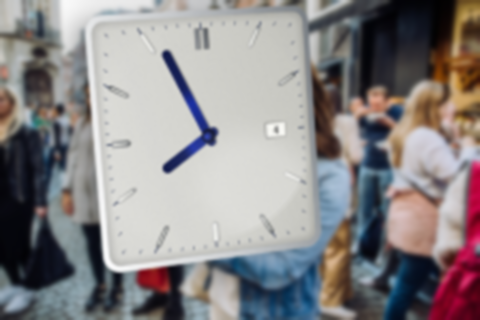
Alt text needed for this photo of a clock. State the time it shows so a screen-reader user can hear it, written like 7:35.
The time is 7:56
